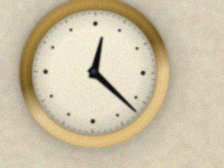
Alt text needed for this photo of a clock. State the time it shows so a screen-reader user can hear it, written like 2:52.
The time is 12:22
